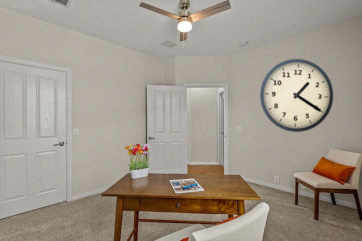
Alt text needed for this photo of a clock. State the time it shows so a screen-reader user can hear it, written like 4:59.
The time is 1:20
